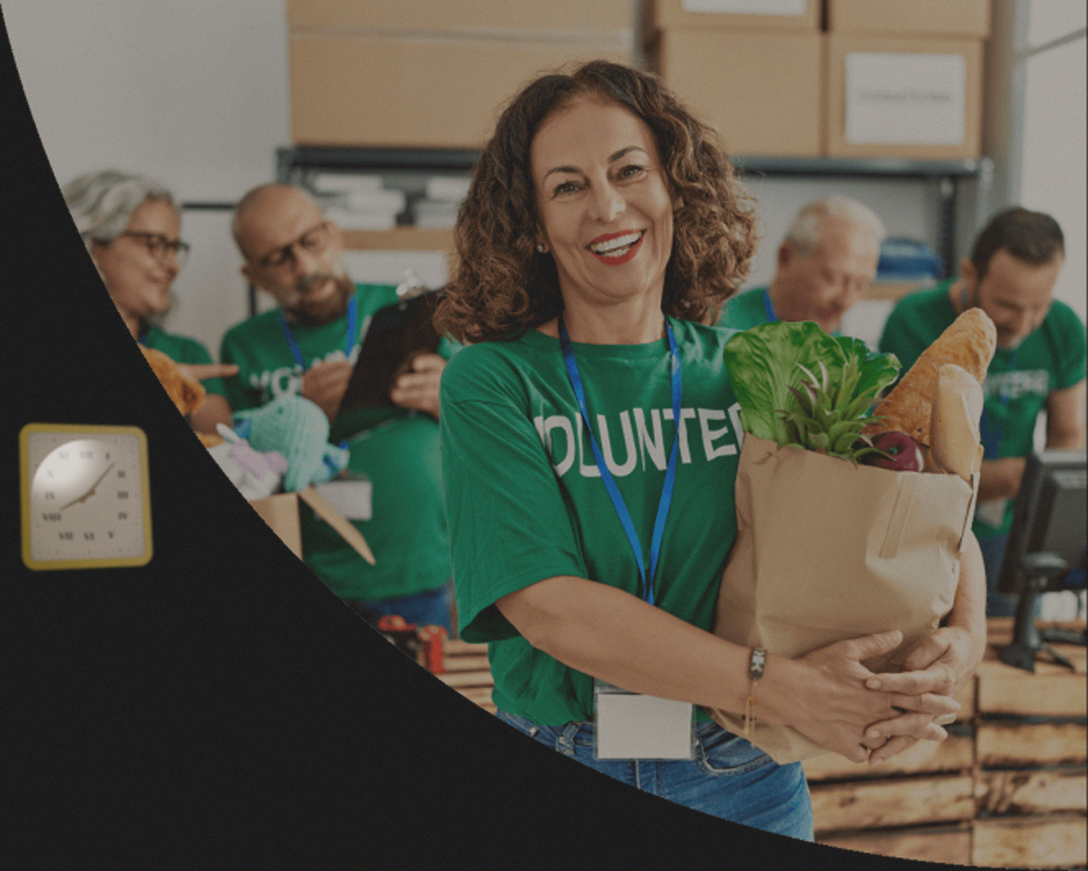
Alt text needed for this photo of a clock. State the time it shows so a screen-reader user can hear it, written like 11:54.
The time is 8:07
